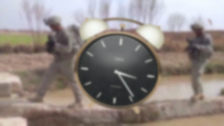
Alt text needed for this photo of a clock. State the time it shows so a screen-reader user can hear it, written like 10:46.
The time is 3:24
